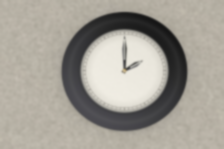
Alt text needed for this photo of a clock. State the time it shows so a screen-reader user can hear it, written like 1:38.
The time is 2:00
